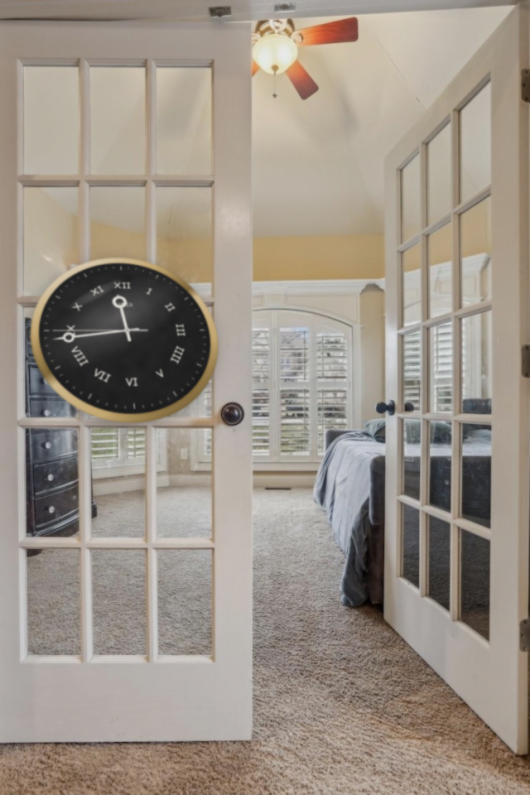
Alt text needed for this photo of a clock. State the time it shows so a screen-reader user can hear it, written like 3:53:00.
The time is 11:43:45
